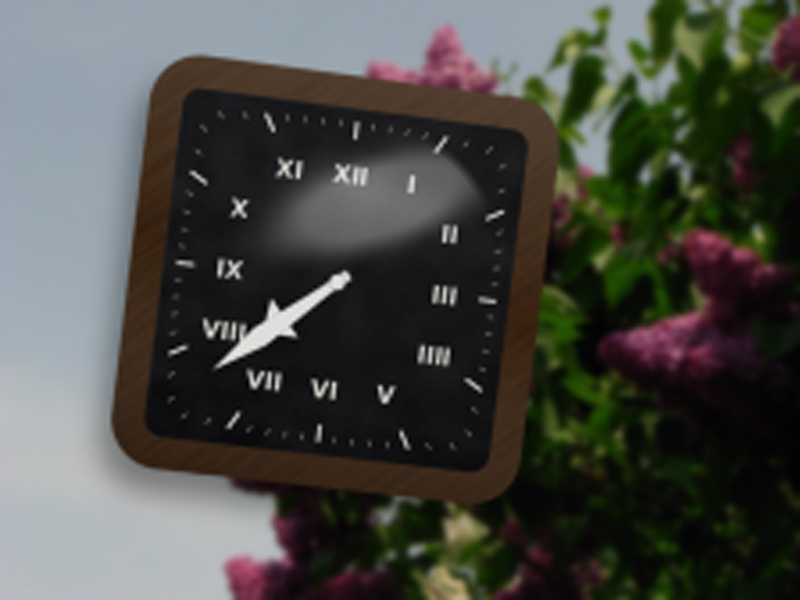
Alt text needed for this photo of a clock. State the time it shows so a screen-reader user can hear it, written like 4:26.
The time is 7:38
